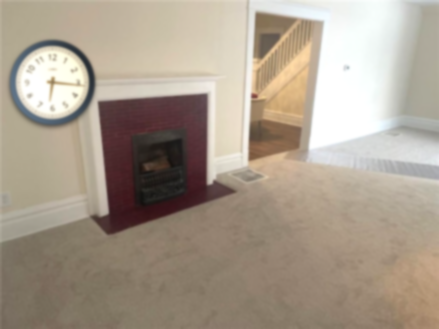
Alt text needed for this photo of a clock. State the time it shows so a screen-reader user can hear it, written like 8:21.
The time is 6:16
